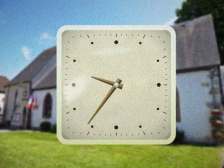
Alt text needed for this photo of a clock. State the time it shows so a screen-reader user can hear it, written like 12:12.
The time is 9:36
